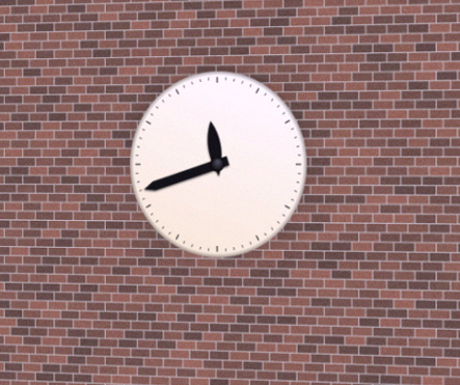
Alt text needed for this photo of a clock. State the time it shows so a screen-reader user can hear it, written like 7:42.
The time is 11:42
